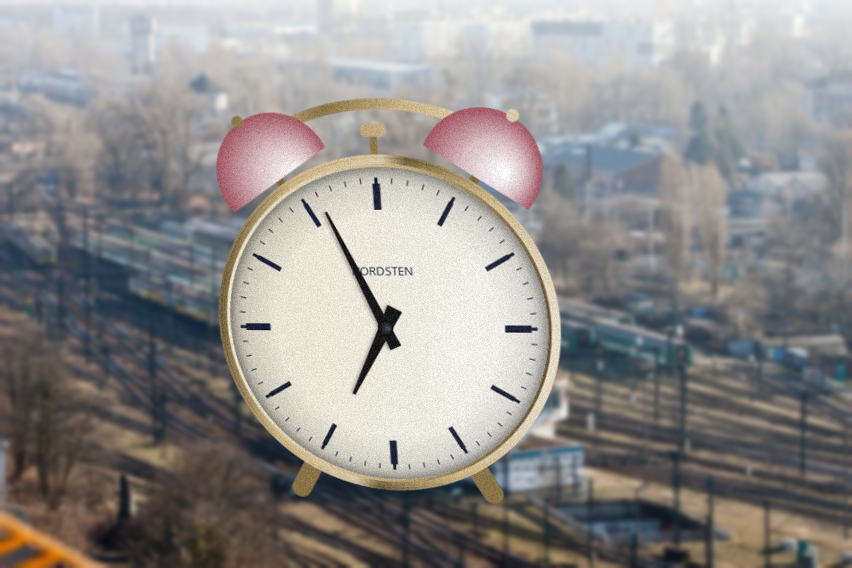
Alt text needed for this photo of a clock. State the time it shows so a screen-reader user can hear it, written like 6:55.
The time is 6:56
